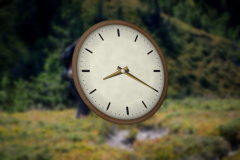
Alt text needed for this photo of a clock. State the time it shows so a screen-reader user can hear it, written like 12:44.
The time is 8:20
